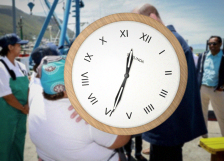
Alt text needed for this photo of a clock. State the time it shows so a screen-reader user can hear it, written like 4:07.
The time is 11:29
